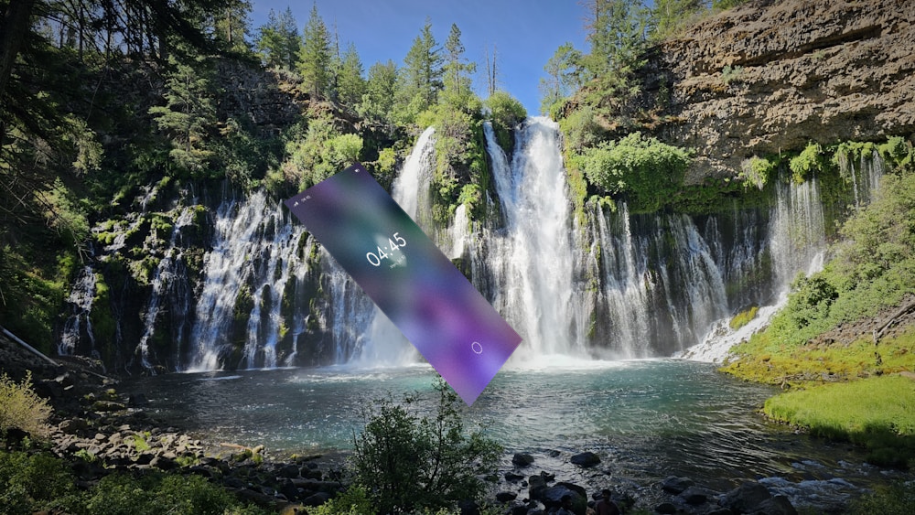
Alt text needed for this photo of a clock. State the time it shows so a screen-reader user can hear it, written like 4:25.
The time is 4:45
